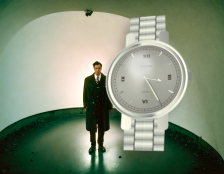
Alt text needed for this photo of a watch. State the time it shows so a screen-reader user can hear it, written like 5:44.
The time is 3:25
